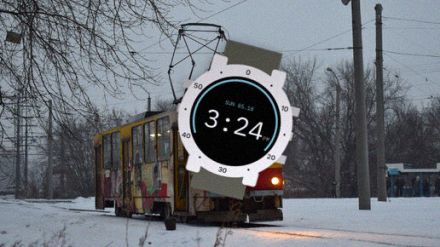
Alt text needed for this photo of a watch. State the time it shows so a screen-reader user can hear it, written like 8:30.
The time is 3:24
